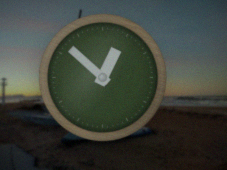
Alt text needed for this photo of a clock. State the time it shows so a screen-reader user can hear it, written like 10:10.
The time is 12:52
